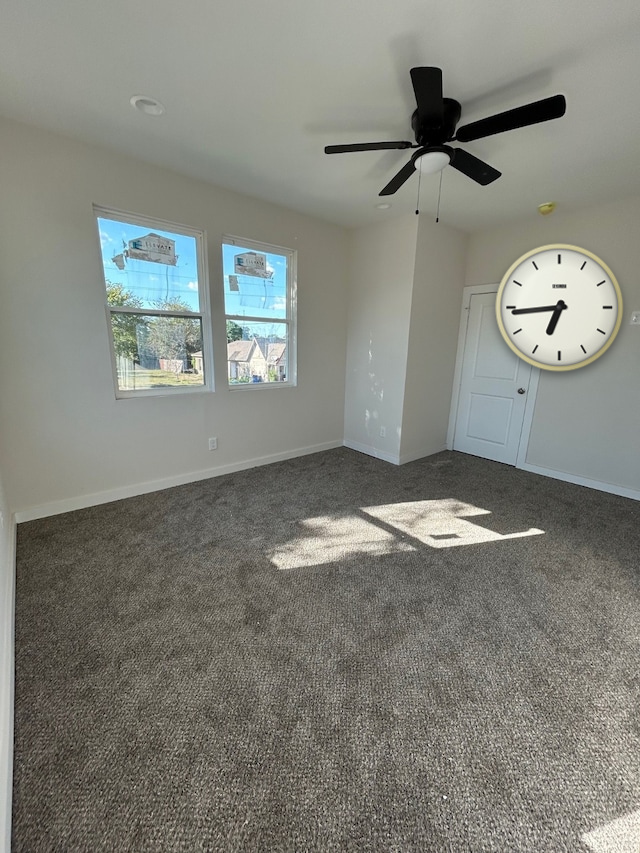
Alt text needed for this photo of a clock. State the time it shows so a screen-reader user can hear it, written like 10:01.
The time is 6:44
